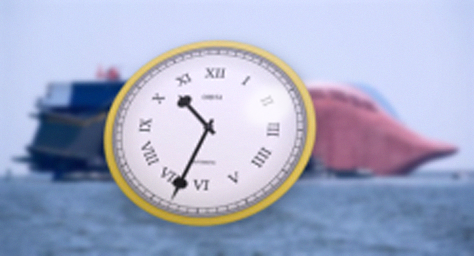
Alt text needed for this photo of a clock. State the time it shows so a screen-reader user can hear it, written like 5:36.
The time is 10:33
